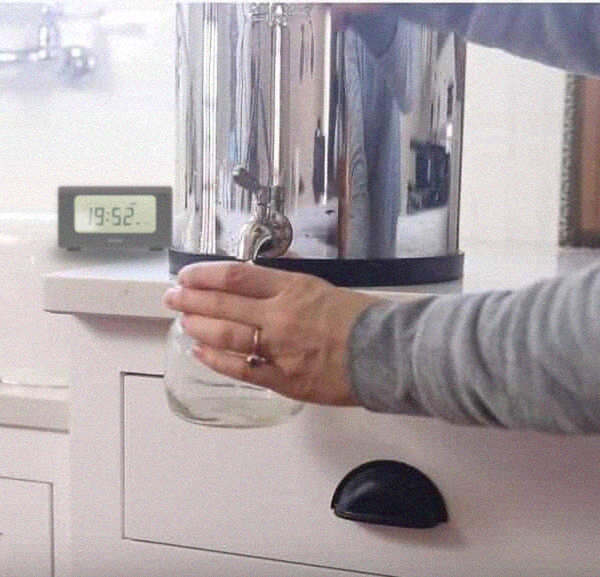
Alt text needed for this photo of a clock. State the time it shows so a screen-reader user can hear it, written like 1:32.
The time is 19:52
